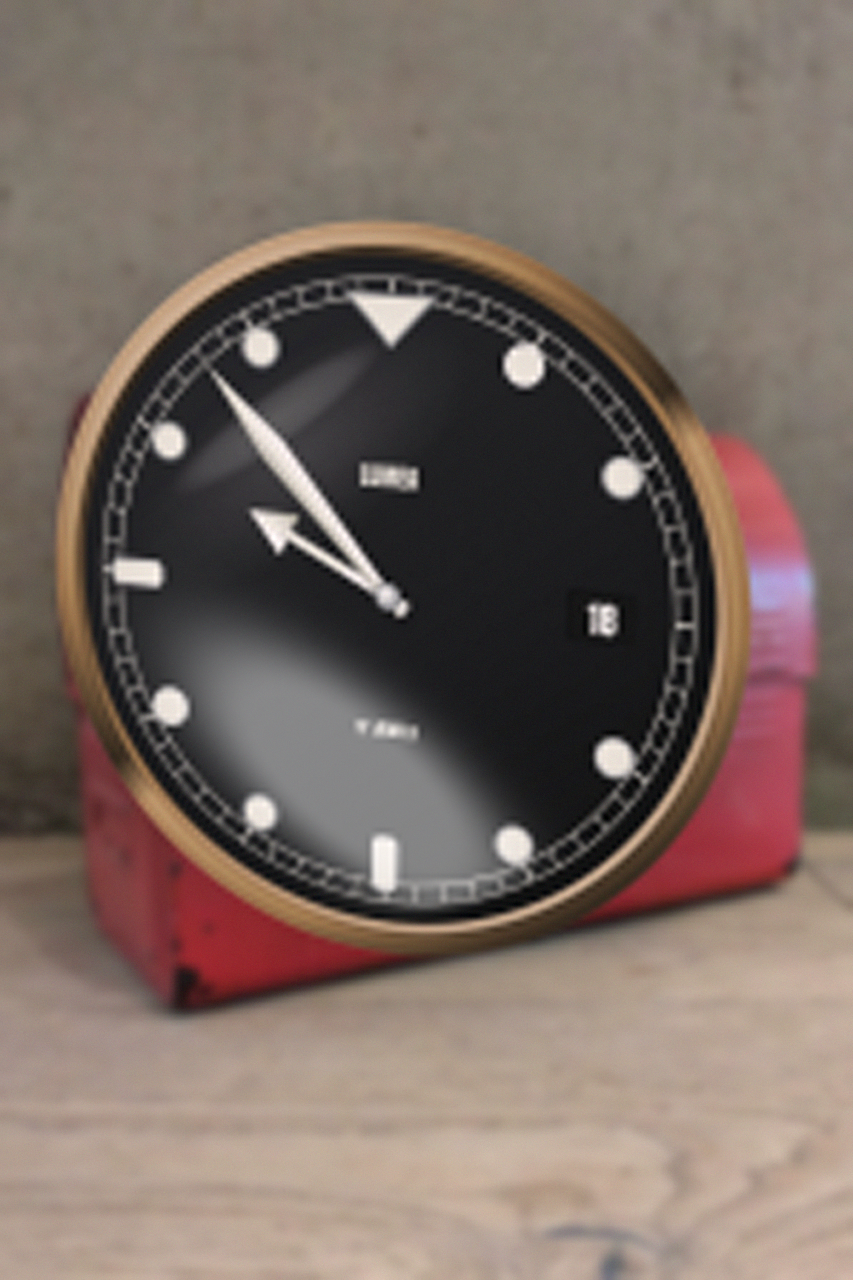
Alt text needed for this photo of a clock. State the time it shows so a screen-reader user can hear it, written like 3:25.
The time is 9:53
